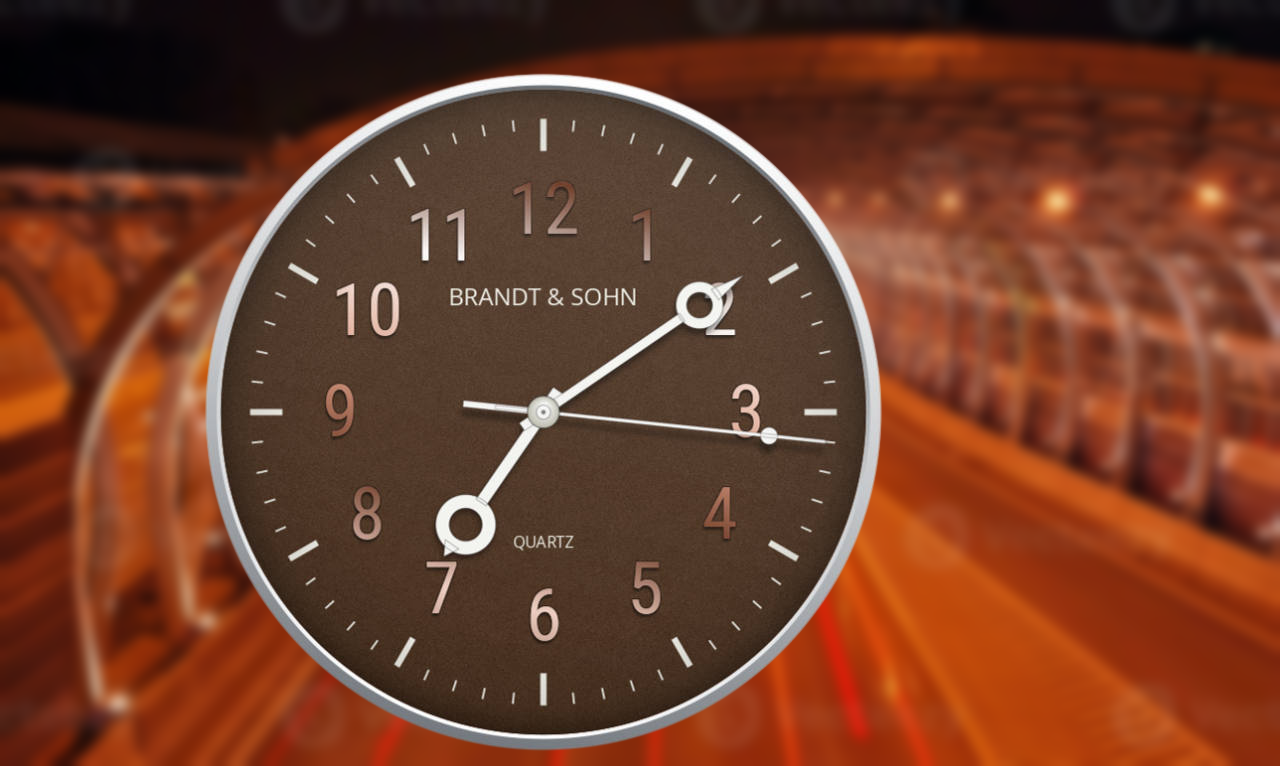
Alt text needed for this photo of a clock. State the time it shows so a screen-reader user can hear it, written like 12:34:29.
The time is 7:09:16
